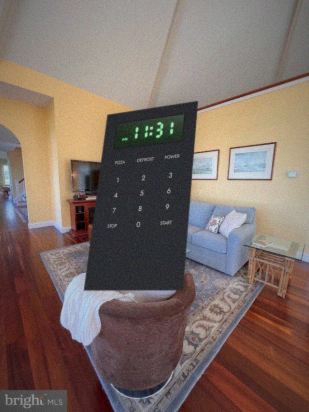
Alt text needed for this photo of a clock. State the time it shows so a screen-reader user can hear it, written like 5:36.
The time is 11:31
